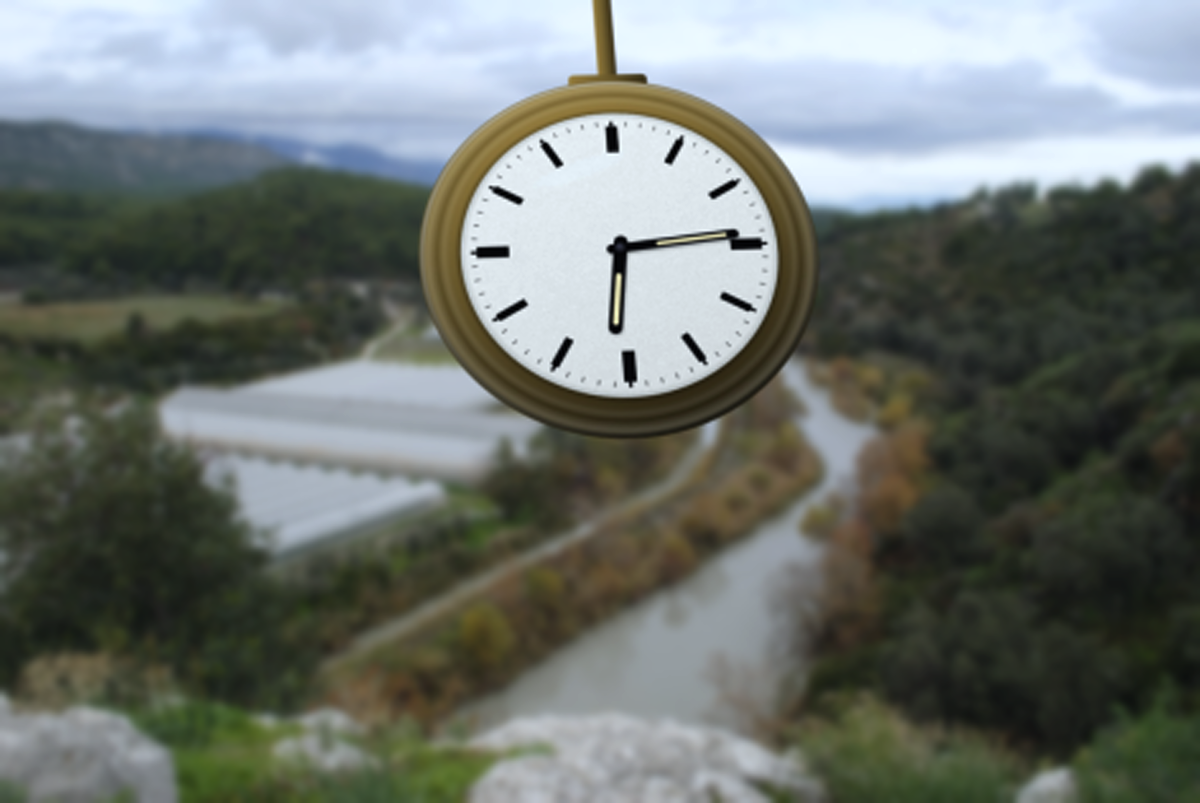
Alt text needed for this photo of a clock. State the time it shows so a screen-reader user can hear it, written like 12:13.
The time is 6:14
